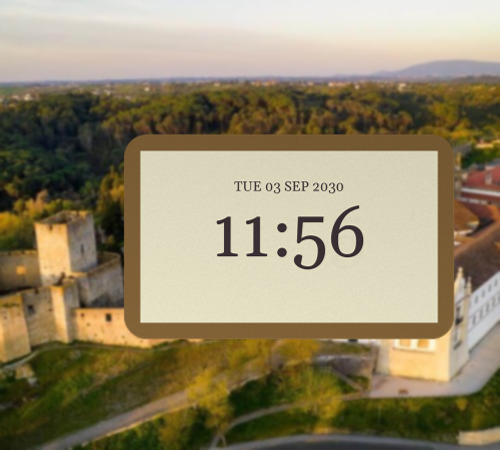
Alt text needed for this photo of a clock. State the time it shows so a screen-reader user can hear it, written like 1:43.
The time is 11:56
